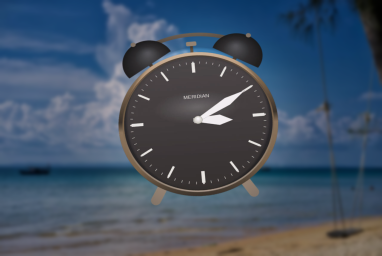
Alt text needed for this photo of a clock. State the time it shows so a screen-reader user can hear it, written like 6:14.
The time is 3:10
